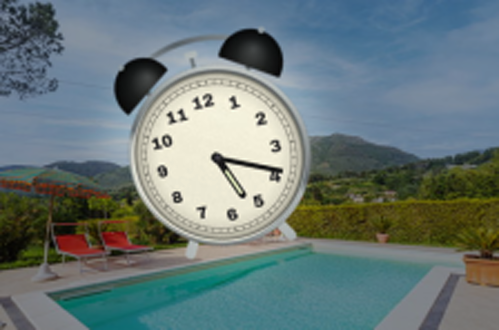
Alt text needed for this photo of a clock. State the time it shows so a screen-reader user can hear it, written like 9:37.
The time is 5:19
